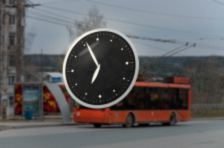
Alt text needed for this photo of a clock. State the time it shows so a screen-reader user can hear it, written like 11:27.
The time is 6:56
